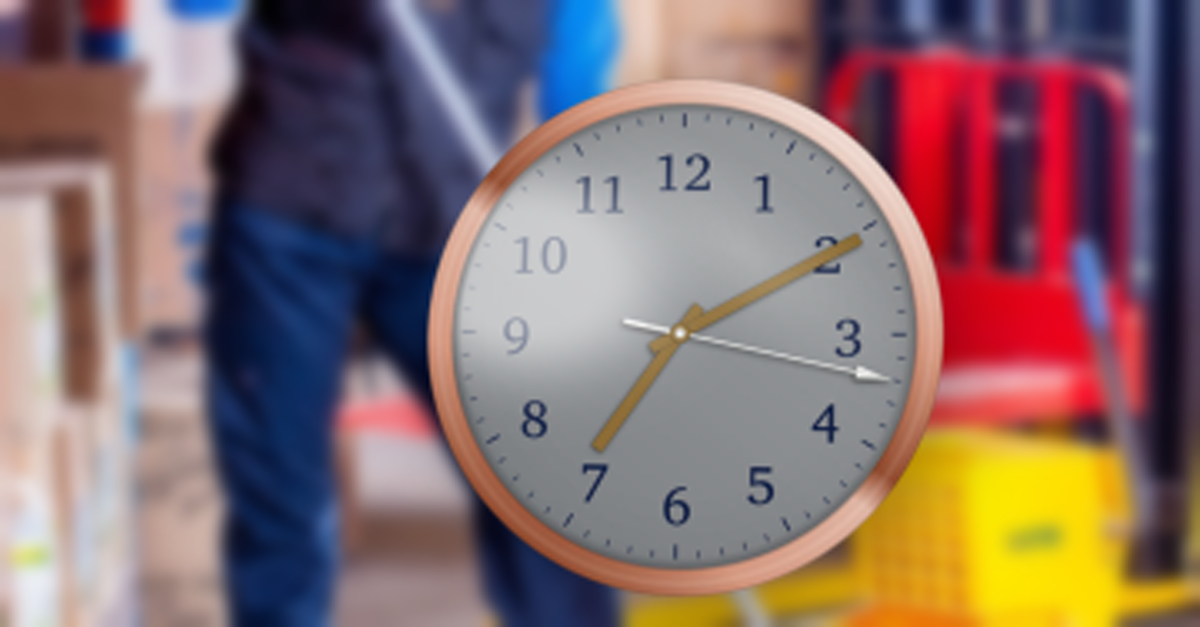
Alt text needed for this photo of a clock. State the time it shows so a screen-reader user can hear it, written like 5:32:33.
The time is 7:10:17
